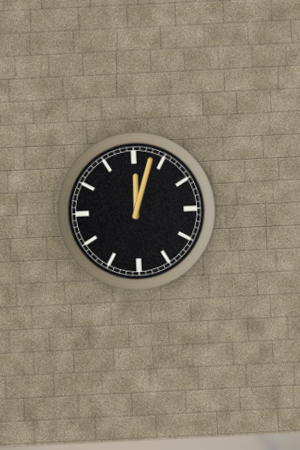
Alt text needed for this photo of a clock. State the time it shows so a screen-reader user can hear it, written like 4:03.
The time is 12:03
